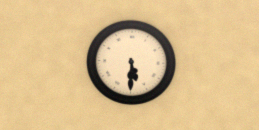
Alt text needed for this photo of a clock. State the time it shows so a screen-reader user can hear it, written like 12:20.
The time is 5:30
